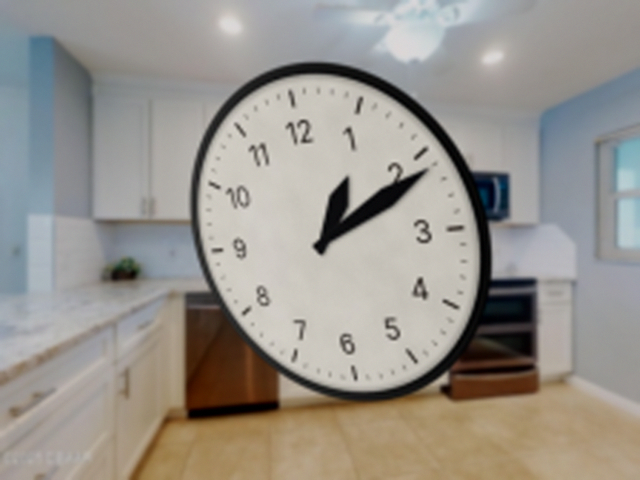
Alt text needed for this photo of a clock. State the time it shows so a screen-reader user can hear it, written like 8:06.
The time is 1:11
